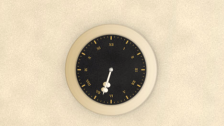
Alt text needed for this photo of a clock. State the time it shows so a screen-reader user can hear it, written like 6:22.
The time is 6:33
